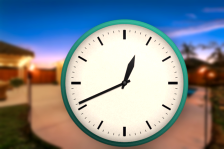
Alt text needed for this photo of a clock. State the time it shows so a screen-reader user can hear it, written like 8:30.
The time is 12:41
